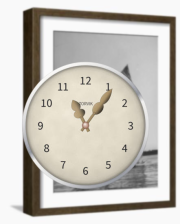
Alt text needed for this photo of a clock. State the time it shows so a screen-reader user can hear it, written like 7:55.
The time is 11:06
